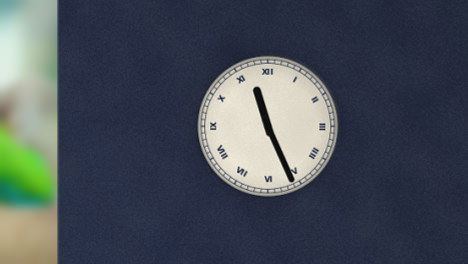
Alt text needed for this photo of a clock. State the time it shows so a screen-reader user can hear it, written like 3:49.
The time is 11:26
